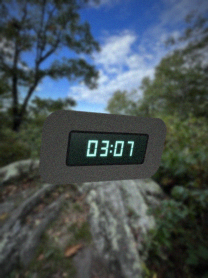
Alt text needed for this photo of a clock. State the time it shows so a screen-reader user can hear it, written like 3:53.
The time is 3:07
